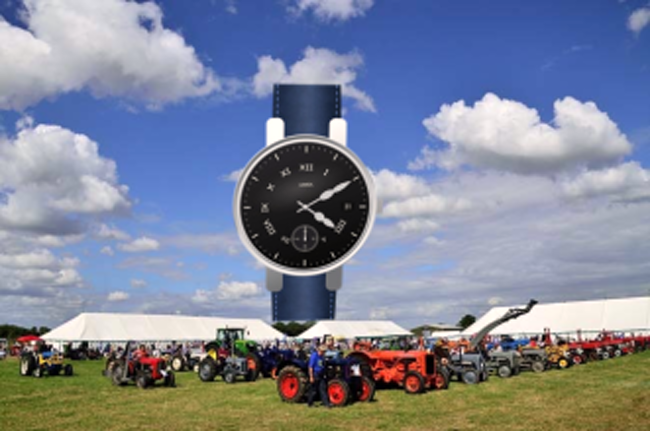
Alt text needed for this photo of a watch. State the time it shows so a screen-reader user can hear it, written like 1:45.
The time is 4:10
